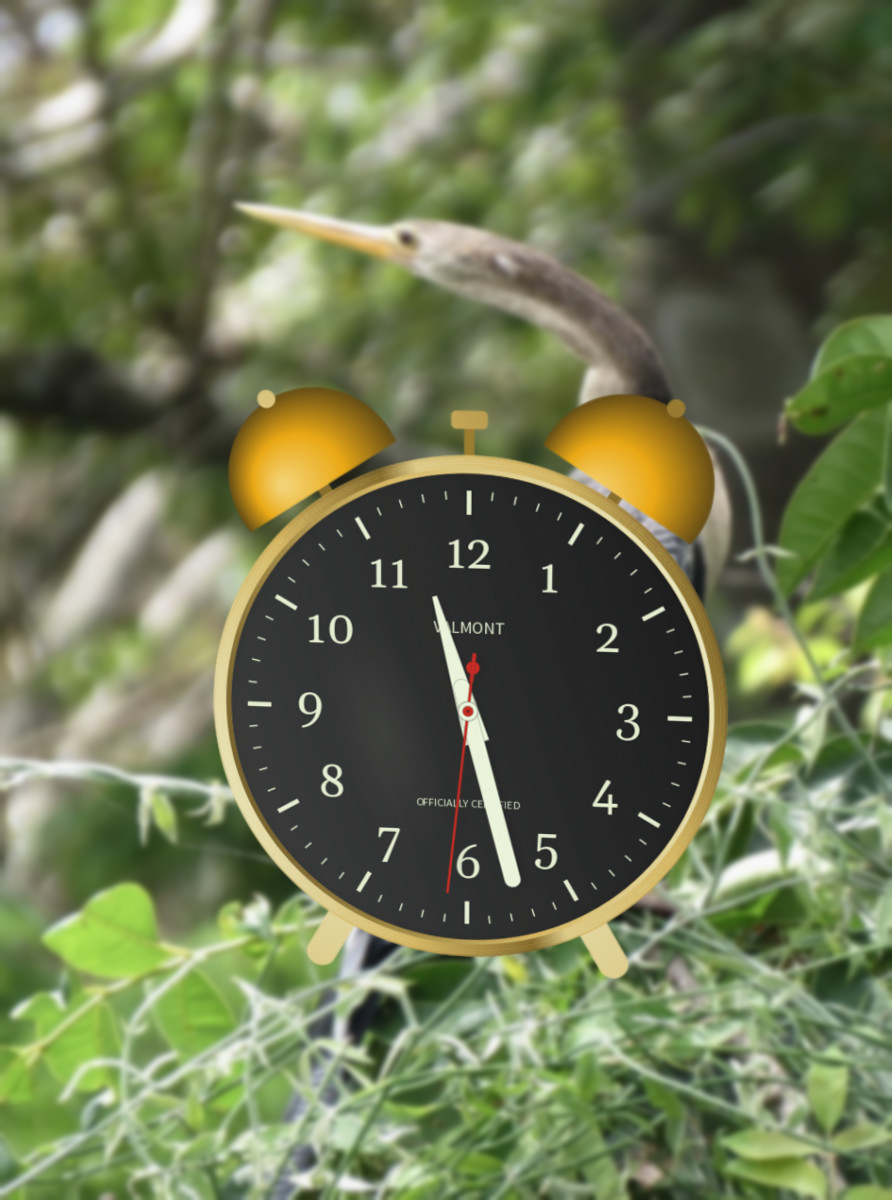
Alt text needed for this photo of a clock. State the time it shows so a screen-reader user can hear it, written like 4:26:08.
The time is 11:27:31
